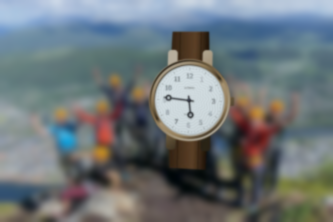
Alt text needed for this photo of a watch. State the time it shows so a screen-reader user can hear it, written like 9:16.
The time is 5:46
